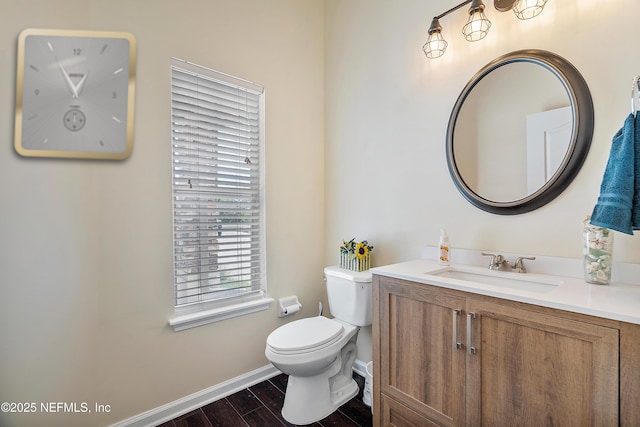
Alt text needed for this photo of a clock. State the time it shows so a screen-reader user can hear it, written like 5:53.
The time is 12:55
